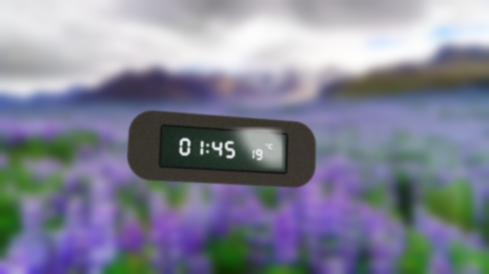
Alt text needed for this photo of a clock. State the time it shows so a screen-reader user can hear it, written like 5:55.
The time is 1:45
